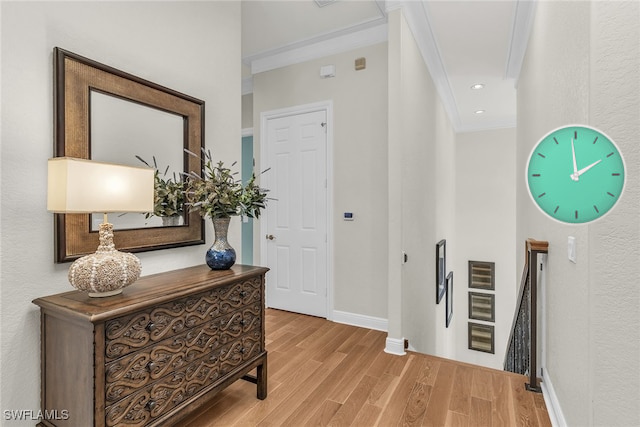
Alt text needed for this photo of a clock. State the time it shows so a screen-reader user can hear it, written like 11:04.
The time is 1:59
